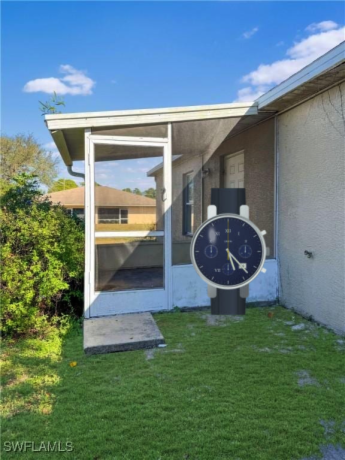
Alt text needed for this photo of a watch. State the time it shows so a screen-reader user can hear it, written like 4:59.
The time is 5:23
